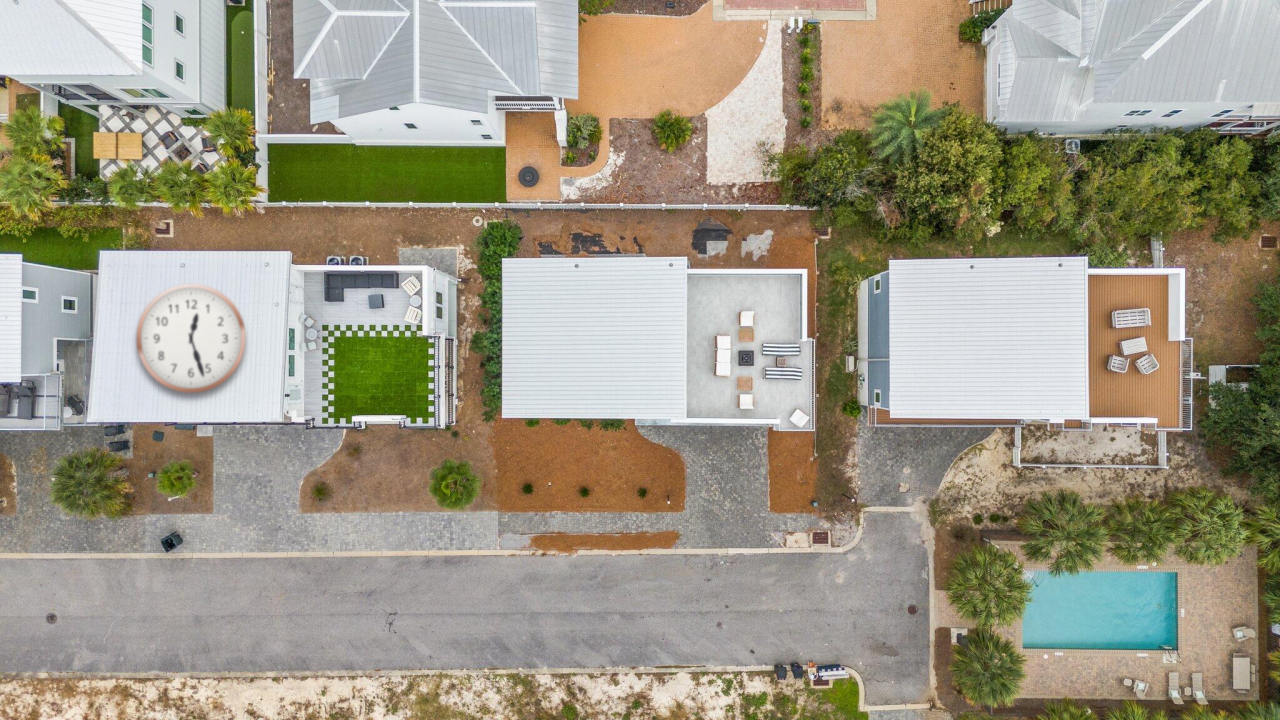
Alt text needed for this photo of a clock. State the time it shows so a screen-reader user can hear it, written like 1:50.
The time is 12:27
